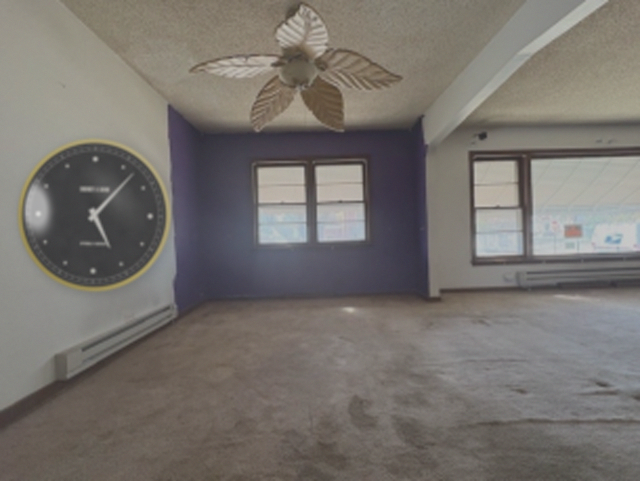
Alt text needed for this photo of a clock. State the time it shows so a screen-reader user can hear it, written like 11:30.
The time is 5:07
